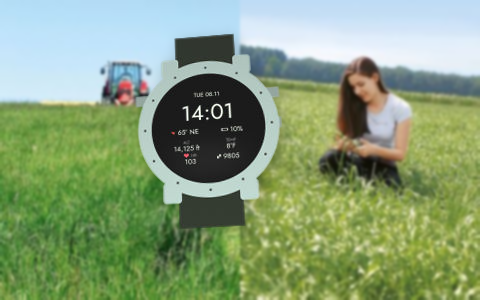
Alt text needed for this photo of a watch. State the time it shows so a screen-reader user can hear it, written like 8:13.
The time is 14:01
